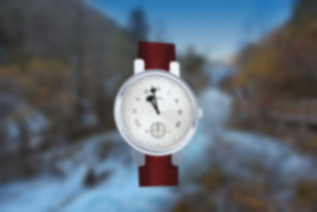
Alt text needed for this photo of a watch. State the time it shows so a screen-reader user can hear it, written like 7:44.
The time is 10:58
